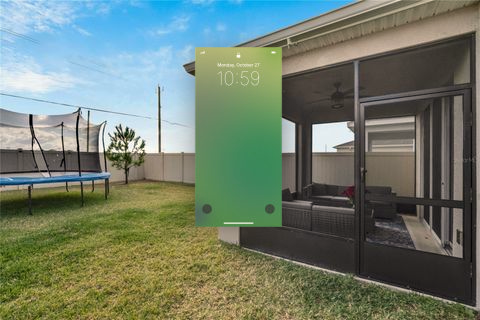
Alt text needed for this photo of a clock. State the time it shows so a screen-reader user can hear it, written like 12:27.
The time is 10:59
